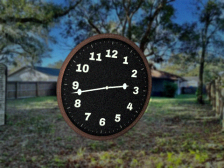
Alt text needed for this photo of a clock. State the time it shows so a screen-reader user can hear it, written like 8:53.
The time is 2:43
